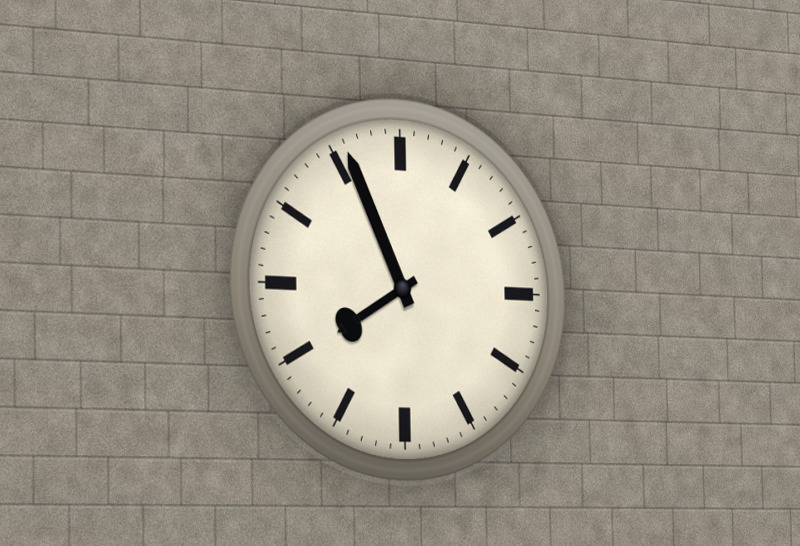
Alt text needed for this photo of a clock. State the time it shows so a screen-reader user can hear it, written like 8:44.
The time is 7:56
